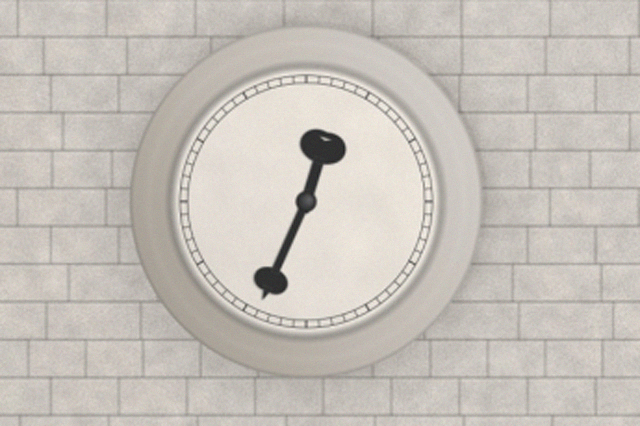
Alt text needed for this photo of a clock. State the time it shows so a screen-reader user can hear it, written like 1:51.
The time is 12:34
